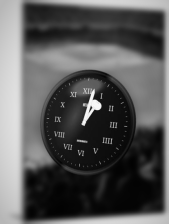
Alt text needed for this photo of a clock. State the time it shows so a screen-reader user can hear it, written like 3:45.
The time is 1:02
